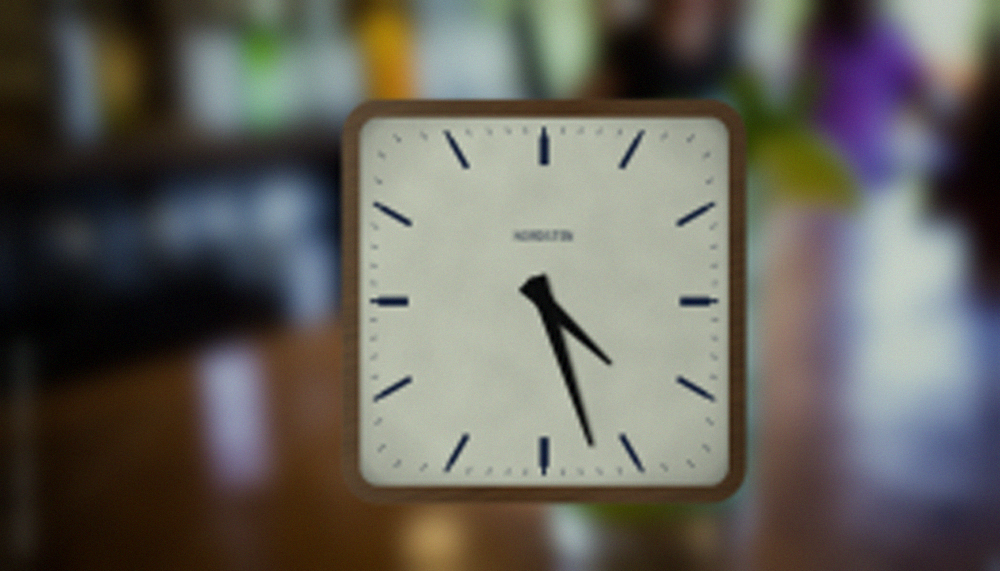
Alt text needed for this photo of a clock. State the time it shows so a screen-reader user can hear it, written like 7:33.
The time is 4:27
